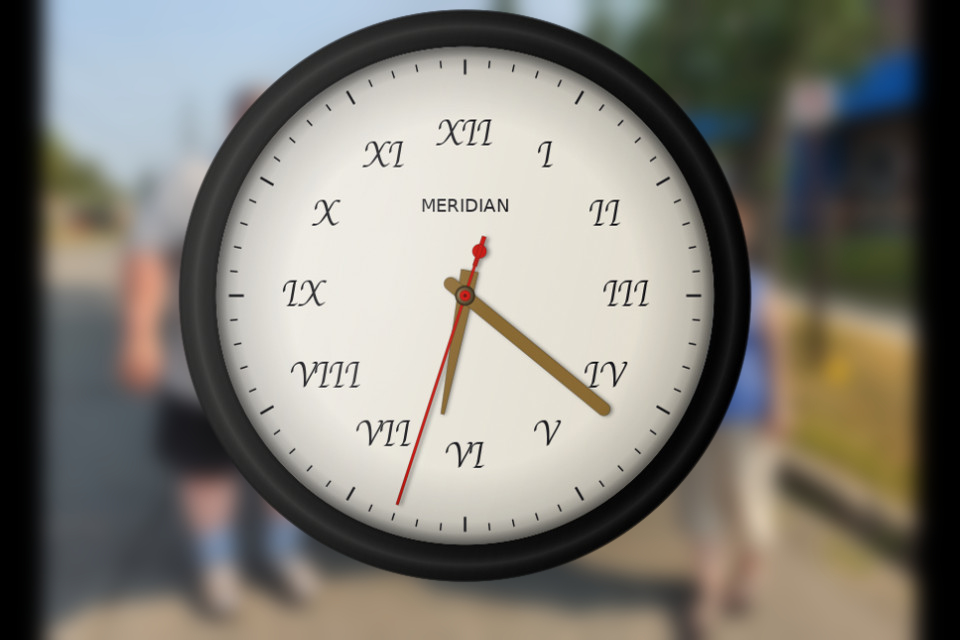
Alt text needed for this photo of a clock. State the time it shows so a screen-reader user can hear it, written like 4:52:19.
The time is 6:21:33
